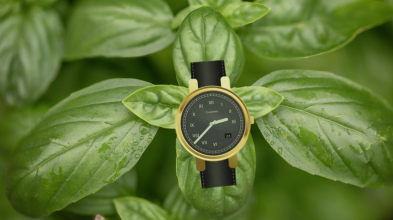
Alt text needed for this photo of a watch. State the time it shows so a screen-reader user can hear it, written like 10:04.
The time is 2:38
